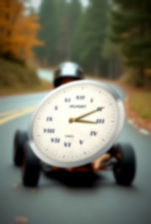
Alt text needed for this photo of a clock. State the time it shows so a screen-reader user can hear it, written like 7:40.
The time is 3:10
